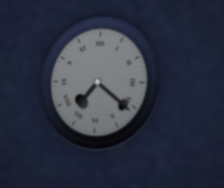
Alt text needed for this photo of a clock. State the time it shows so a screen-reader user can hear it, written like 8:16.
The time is 7:21
